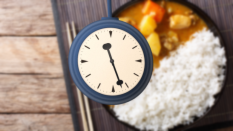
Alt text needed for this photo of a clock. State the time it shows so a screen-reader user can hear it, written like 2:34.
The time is 11:27
